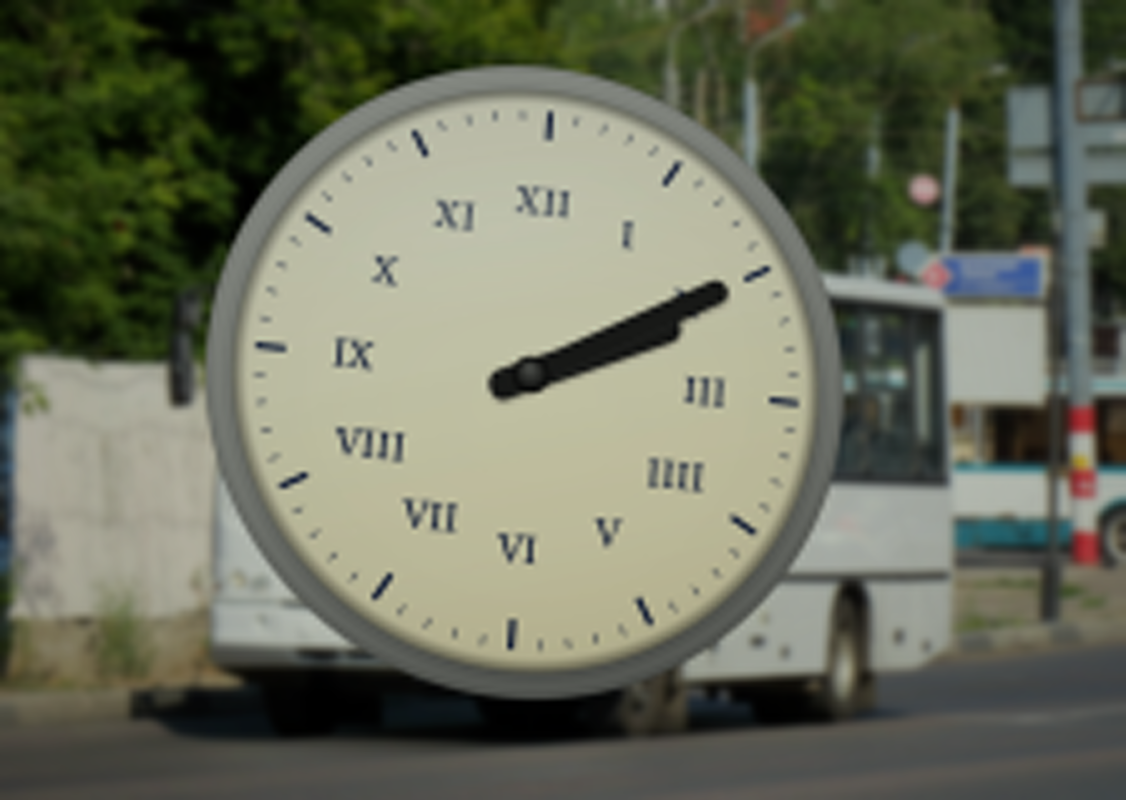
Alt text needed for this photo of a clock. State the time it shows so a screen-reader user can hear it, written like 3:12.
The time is 2:10
